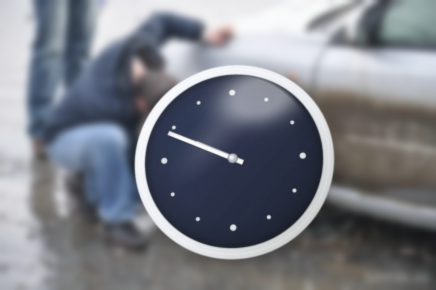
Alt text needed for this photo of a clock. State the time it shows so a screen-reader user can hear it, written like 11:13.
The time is 9:49
